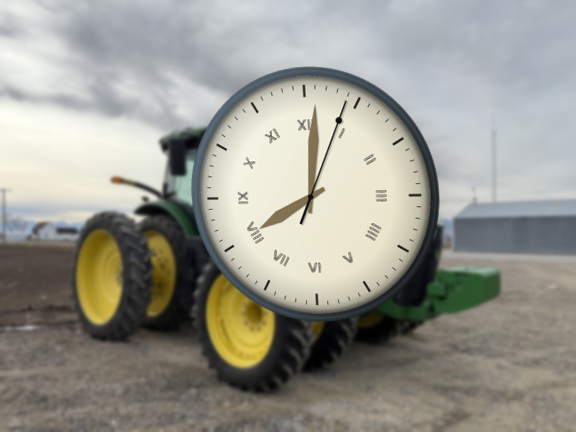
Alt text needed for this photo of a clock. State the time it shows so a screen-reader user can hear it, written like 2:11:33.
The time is 8:01:04
